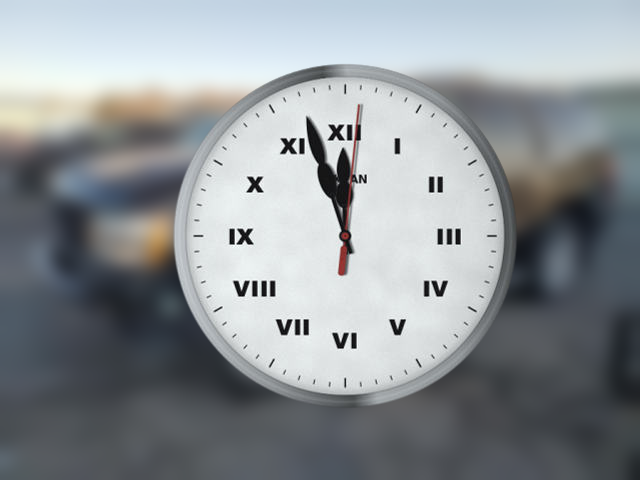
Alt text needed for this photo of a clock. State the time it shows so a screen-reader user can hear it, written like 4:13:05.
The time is 11:57:01
